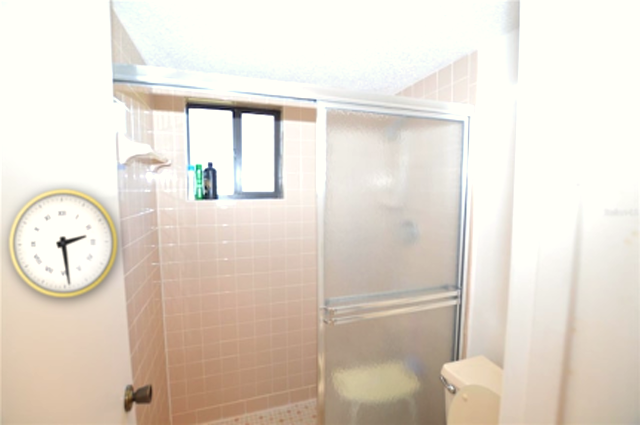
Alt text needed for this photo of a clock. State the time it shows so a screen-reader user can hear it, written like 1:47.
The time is 2:29
